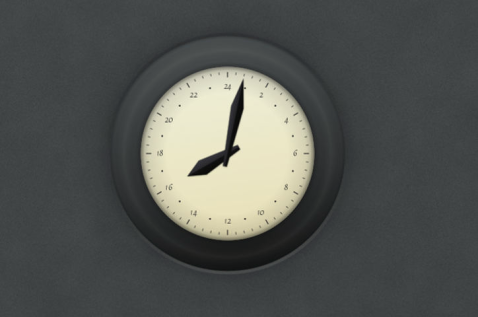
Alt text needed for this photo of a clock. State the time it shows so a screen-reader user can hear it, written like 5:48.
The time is 16:02
